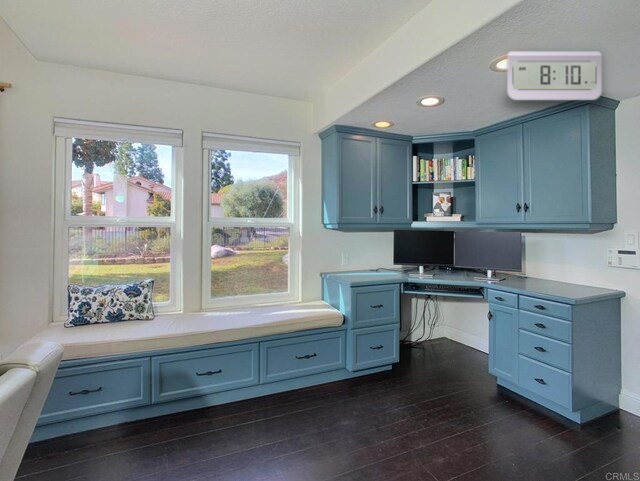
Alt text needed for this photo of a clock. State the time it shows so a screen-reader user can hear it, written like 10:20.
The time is 8:10
